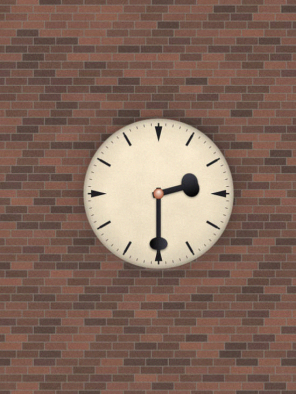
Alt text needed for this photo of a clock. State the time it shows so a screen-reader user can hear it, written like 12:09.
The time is 2:30
